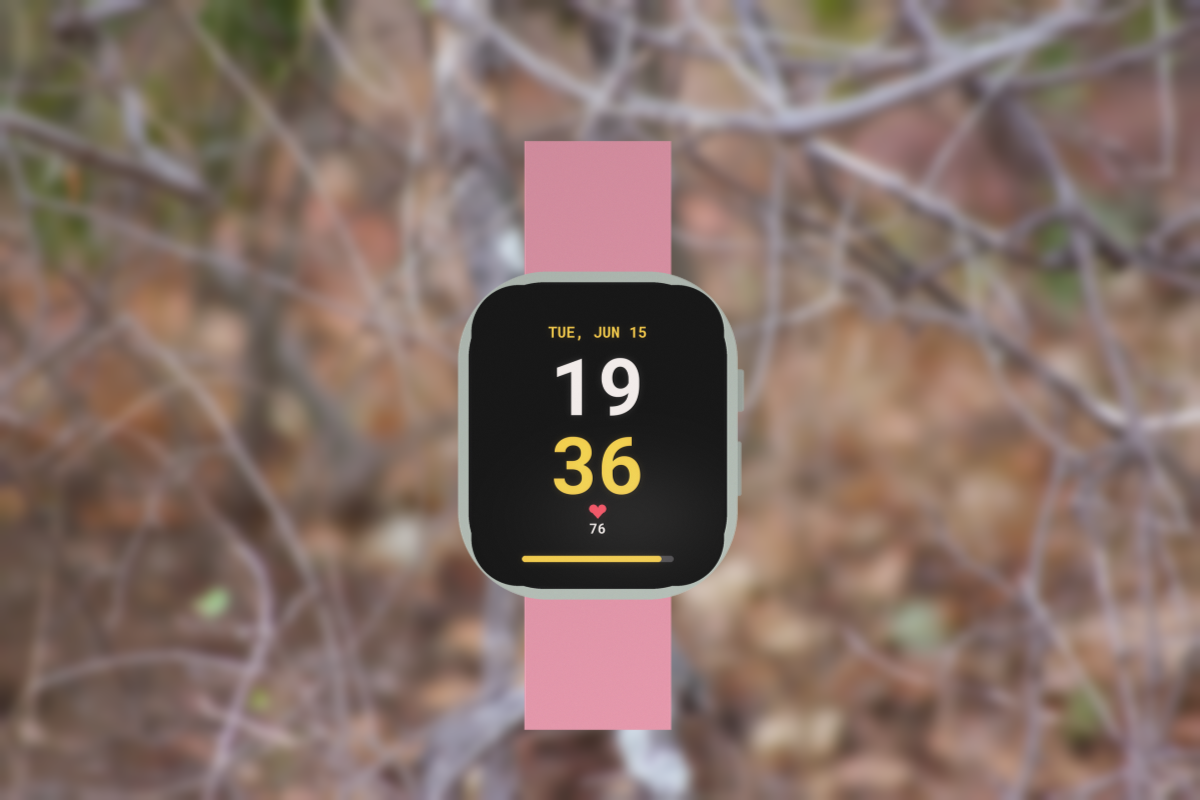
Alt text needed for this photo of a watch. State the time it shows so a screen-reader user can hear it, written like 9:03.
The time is 19:36
